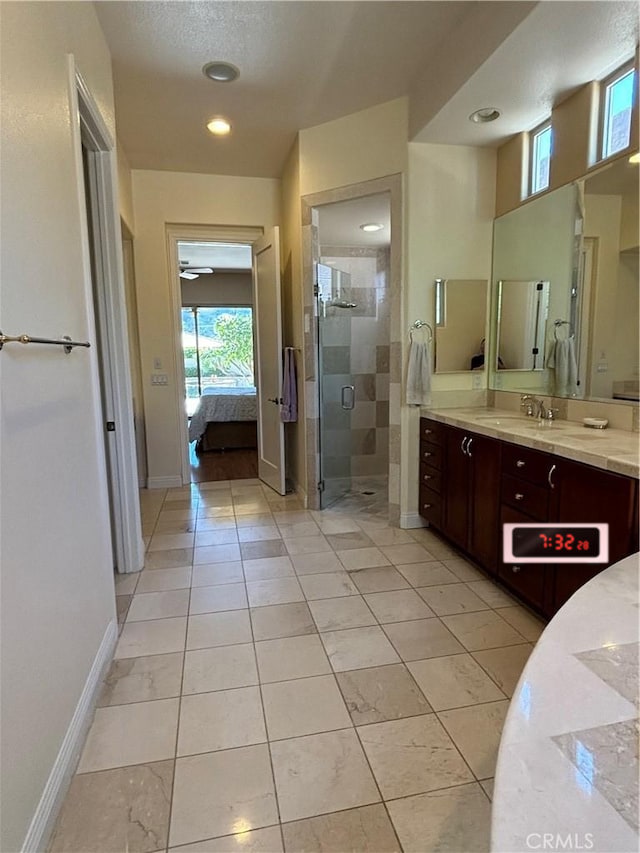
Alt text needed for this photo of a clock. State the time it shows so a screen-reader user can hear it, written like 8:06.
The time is 7:32
